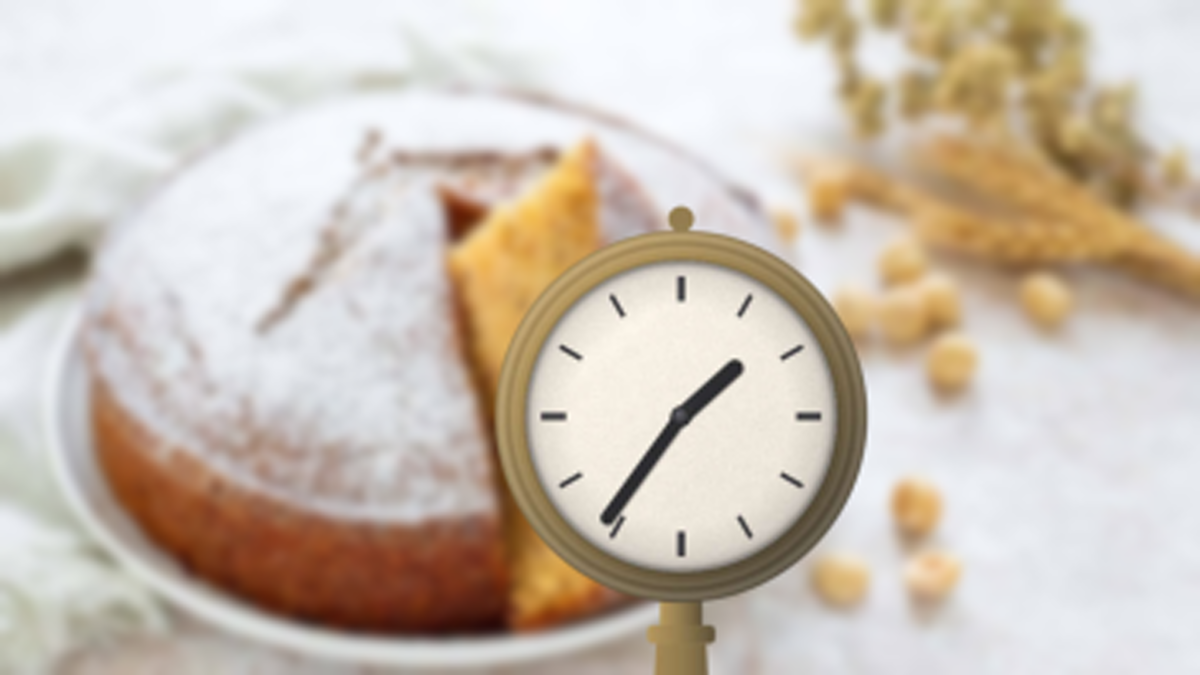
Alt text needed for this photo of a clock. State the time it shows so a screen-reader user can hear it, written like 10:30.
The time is 1:36
